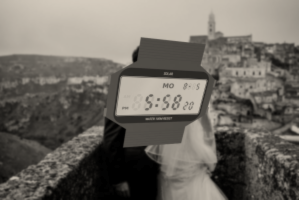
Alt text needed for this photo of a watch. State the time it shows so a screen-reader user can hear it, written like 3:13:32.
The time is 5:58:20
